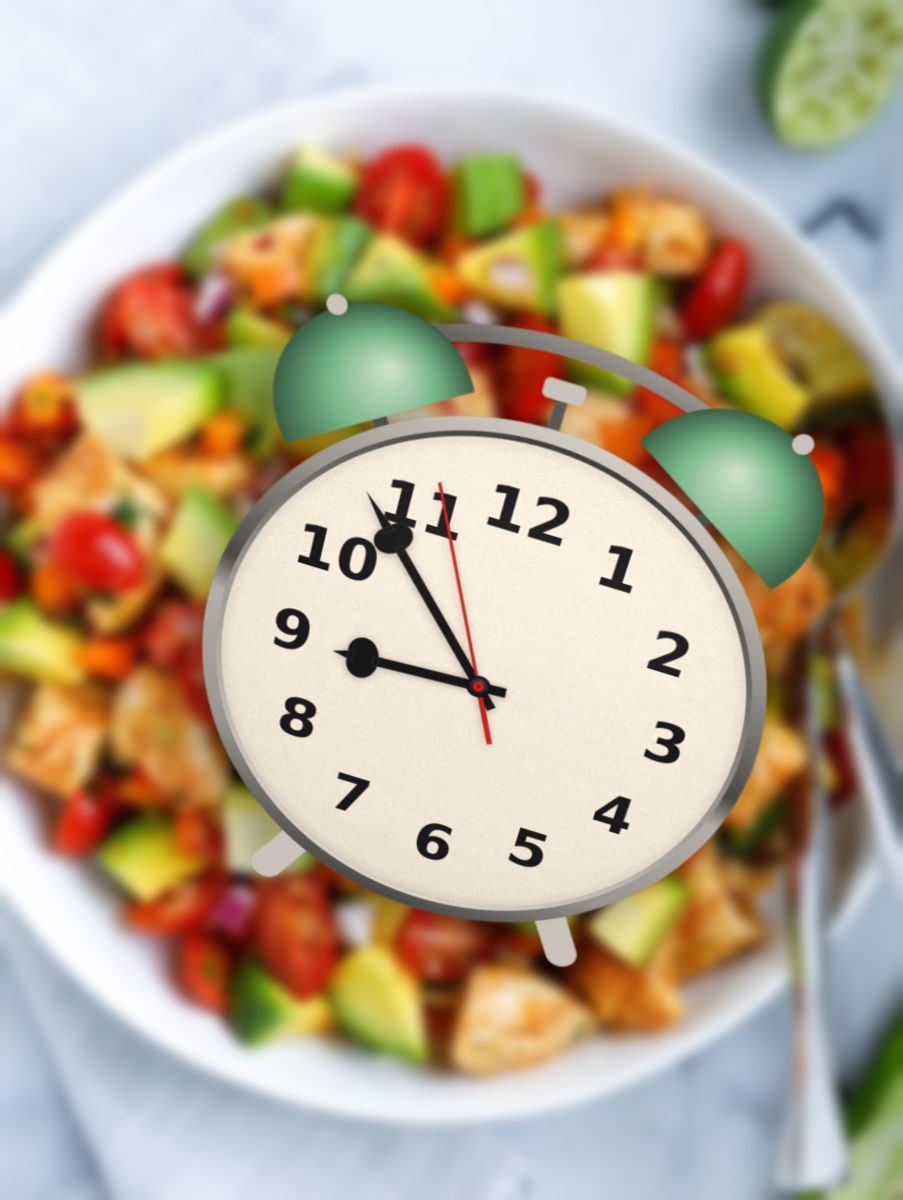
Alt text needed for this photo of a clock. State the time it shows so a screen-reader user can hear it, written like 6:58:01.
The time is 8:52:56
